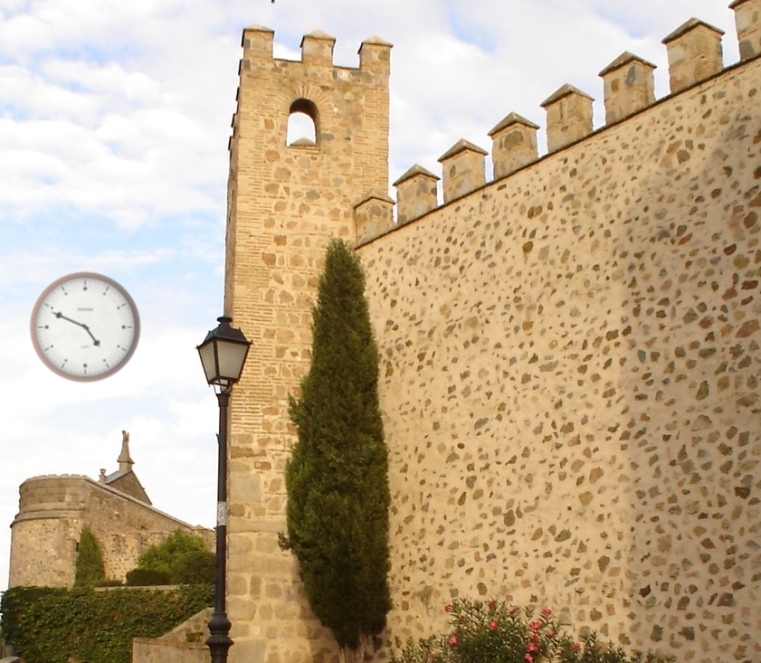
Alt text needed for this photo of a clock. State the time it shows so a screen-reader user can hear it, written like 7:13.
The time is 4:49
